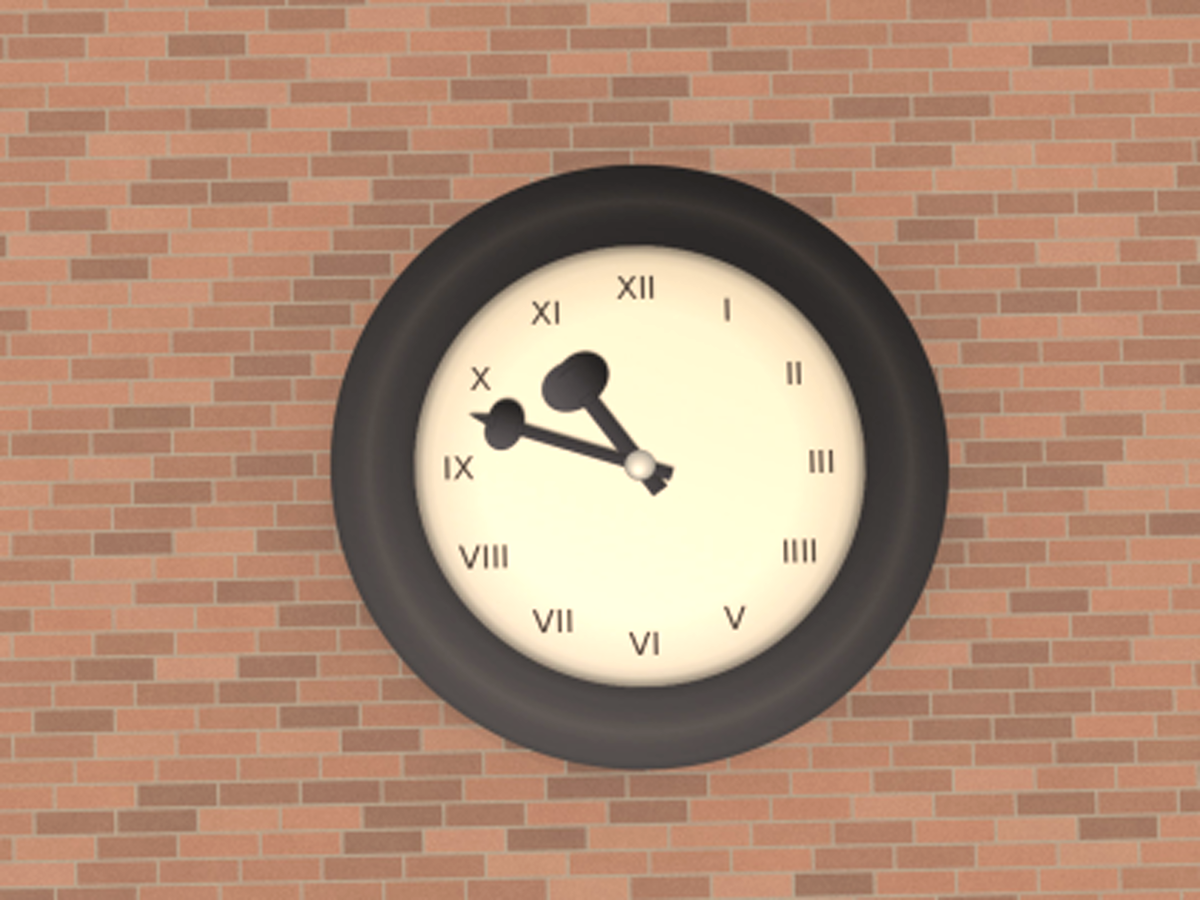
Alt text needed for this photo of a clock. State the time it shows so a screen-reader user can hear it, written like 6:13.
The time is 10:48
